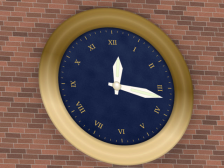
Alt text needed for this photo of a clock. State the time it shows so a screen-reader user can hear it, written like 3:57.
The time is 12:17
